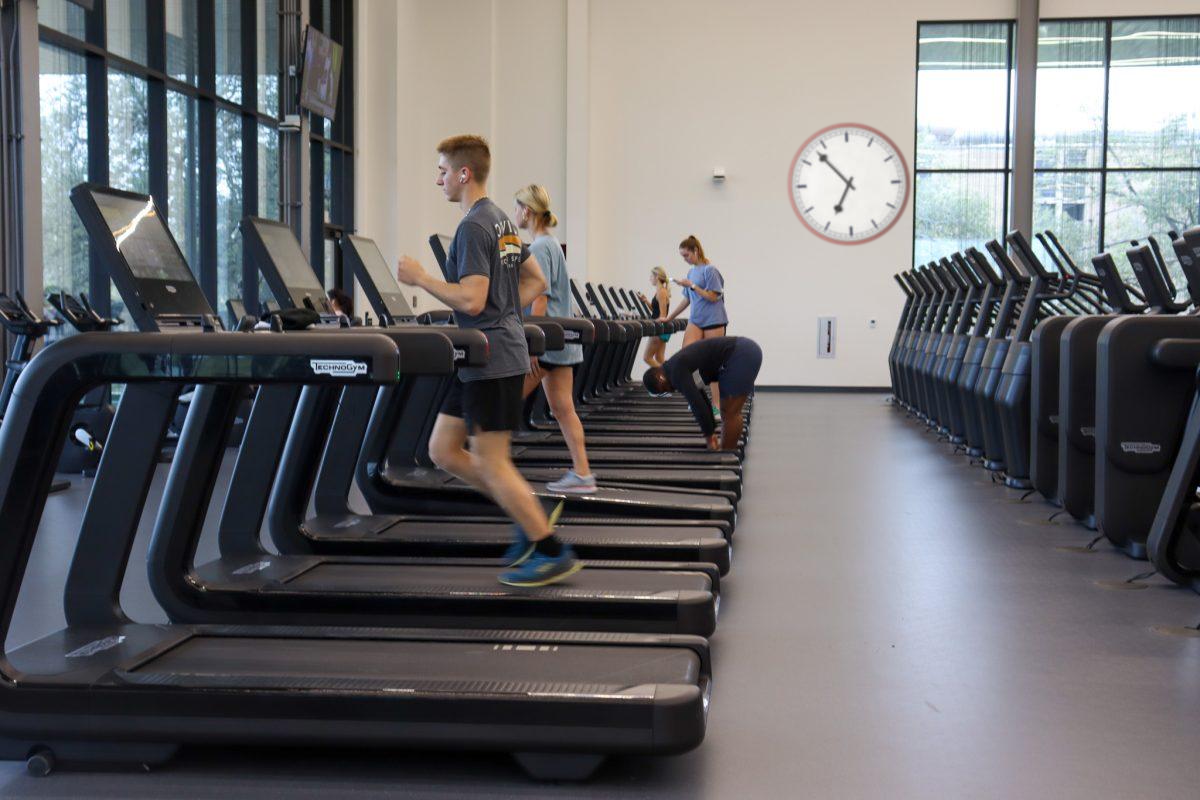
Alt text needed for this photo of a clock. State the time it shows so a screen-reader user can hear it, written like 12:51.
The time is 6:53
